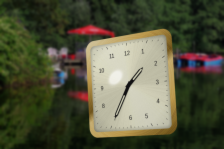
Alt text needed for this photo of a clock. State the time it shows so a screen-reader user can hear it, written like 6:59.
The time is 1:35
